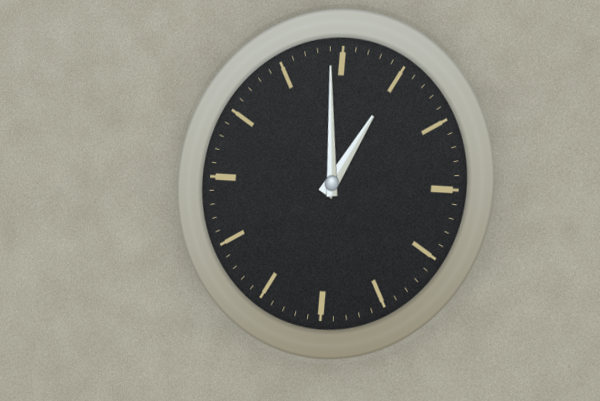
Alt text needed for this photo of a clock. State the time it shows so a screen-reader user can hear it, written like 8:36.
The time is 12:59
